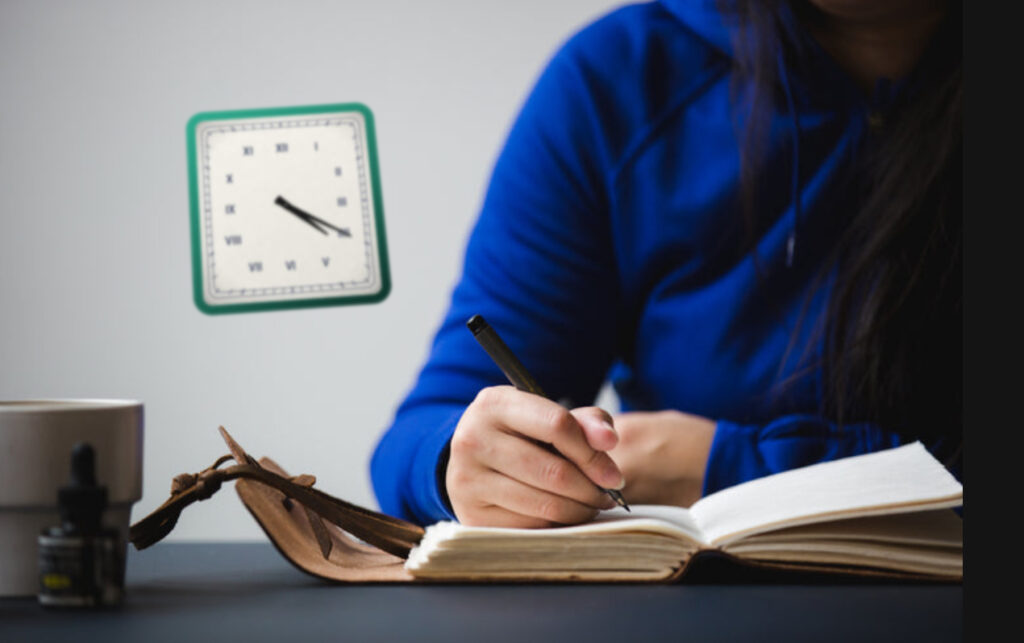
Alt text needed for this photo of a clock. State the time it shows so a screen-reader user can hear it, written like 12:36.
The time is 4:20
